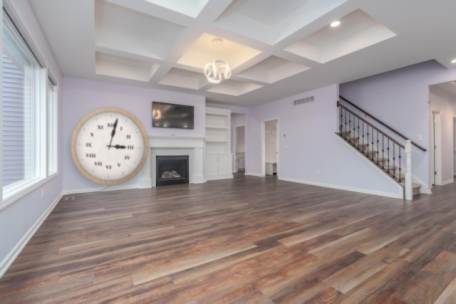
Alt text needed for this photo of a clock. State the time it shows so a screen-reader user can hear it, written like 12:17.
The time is 3:02
